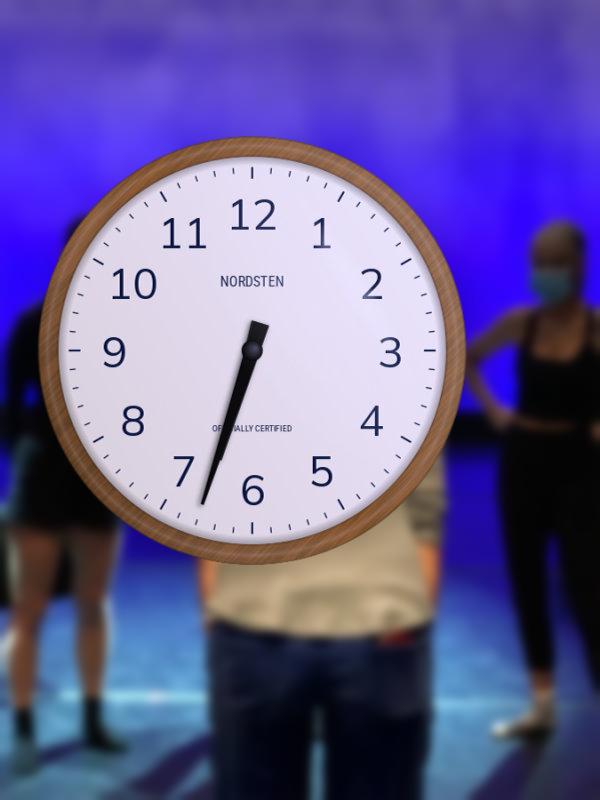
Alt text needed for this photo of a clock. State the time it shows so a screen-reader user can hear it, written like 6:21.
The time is 6:33
